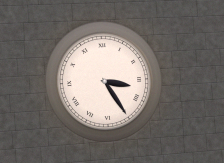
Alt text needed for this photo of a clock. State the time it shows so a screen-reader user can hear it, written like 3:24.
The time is 3:25
